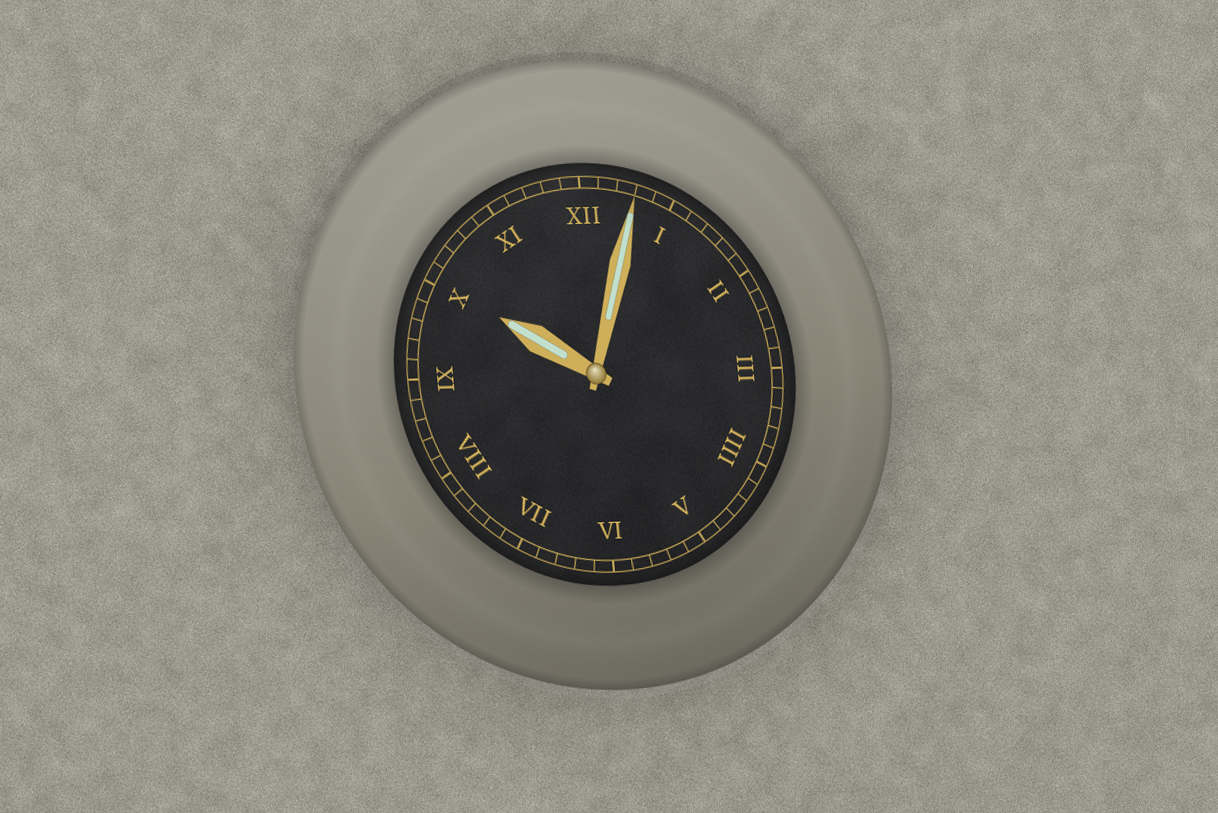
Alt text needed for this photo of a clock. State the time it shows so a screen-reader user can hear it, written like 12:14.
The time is 10:03
